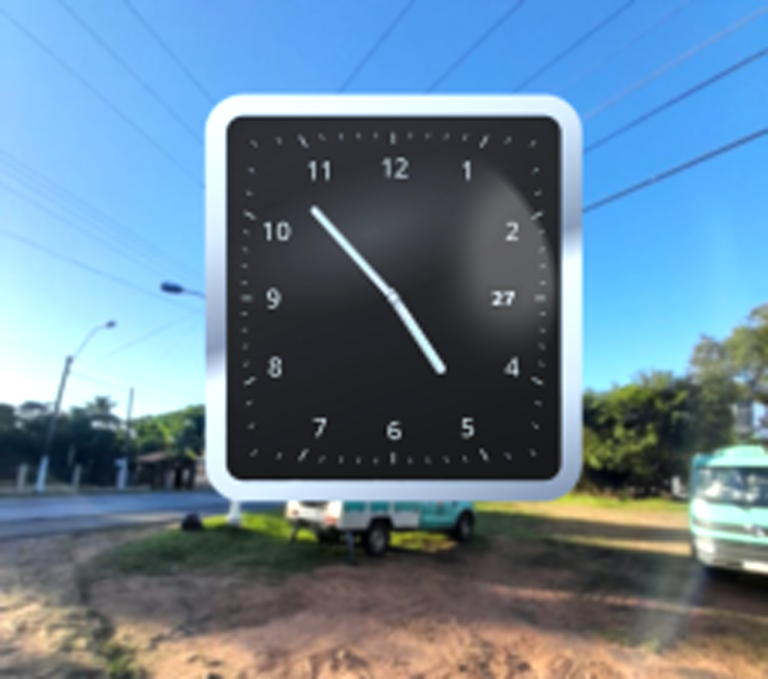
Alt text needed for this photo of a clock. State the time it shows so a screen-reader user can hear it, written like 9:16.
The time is 4:53
